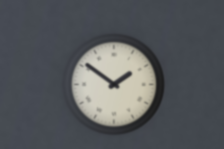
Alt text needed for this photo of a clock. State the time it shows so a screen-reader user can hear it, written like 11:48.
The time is 1:51
